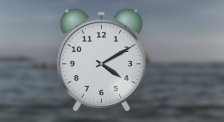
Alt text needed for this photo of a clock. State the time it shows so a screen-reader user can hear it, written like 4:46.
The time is 4:10
